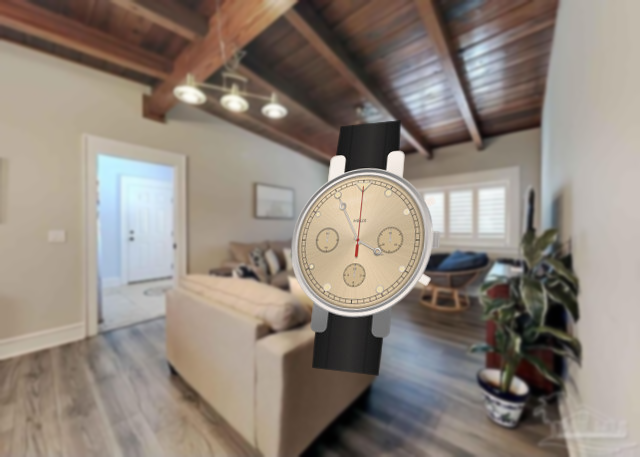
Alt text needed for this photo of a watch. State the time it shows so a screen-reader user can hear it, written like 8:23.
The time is 3:55
